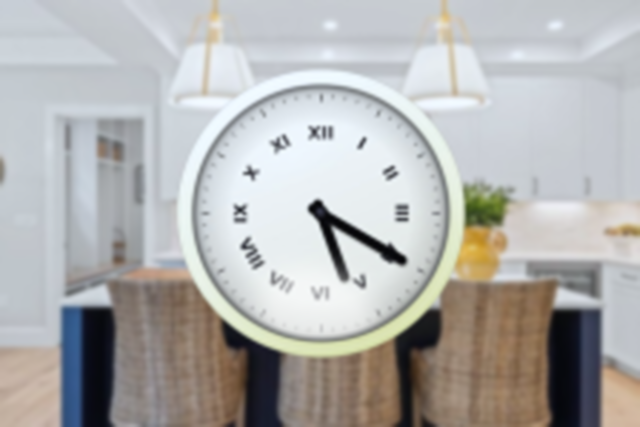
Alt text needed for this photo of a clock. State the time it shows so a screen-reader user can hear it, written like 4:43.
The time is 5:20
